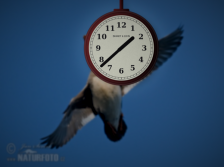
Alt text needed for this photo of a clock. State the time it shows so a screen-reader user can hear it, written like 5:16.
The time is 1:38
